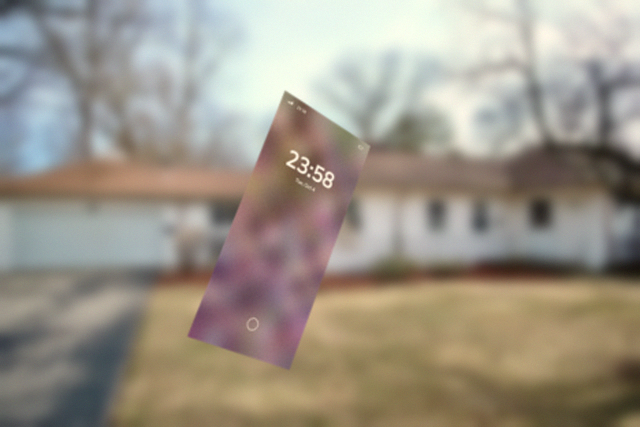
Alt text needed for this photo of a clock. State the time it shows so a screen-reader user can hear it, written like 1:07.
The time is 23:58
